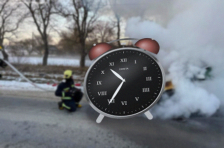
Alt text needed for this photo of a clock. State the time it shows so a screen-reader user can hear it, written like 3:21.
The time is 10:35
